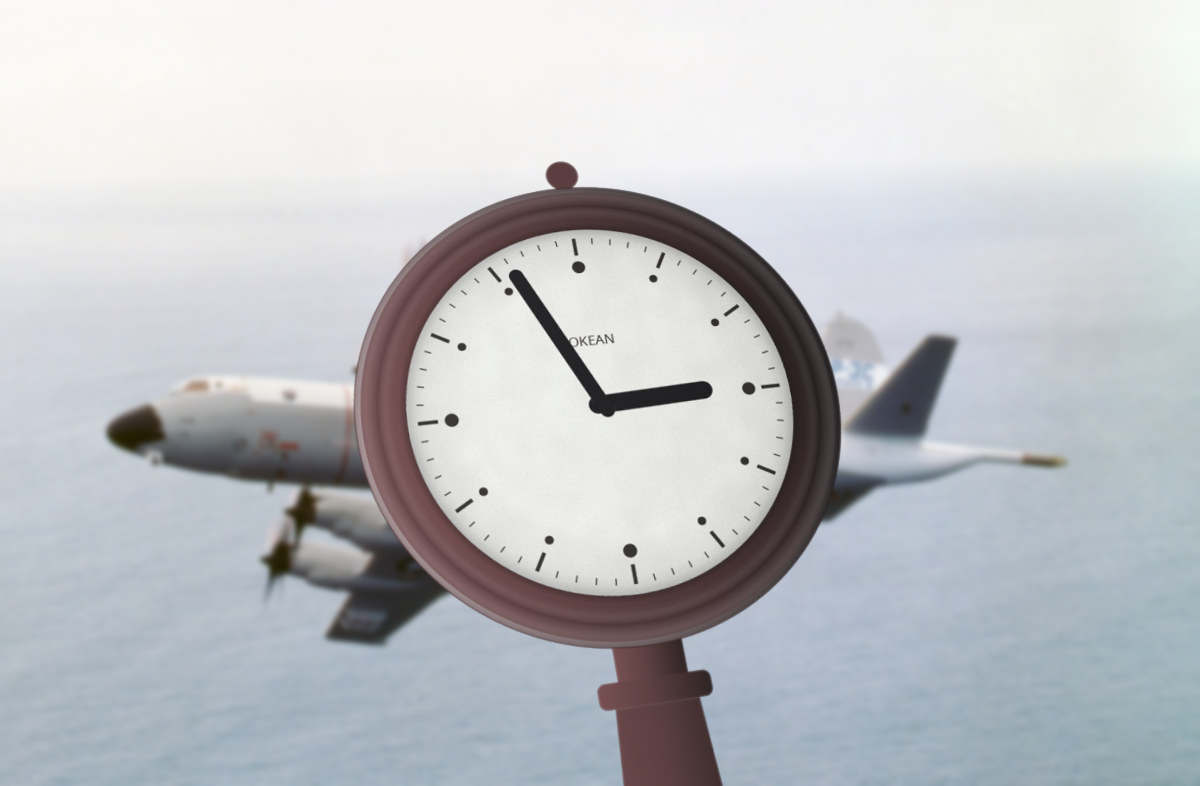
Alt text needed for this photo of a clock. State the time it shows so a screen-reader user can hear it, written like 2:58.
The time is 2:56
